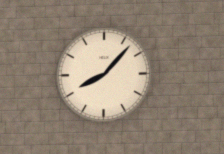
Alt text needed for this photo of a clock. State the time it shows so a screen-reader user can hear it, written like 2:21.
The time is 8:07
